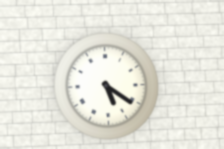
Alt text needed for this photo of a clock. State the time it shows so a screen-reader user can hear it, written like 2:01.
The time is 5:21
